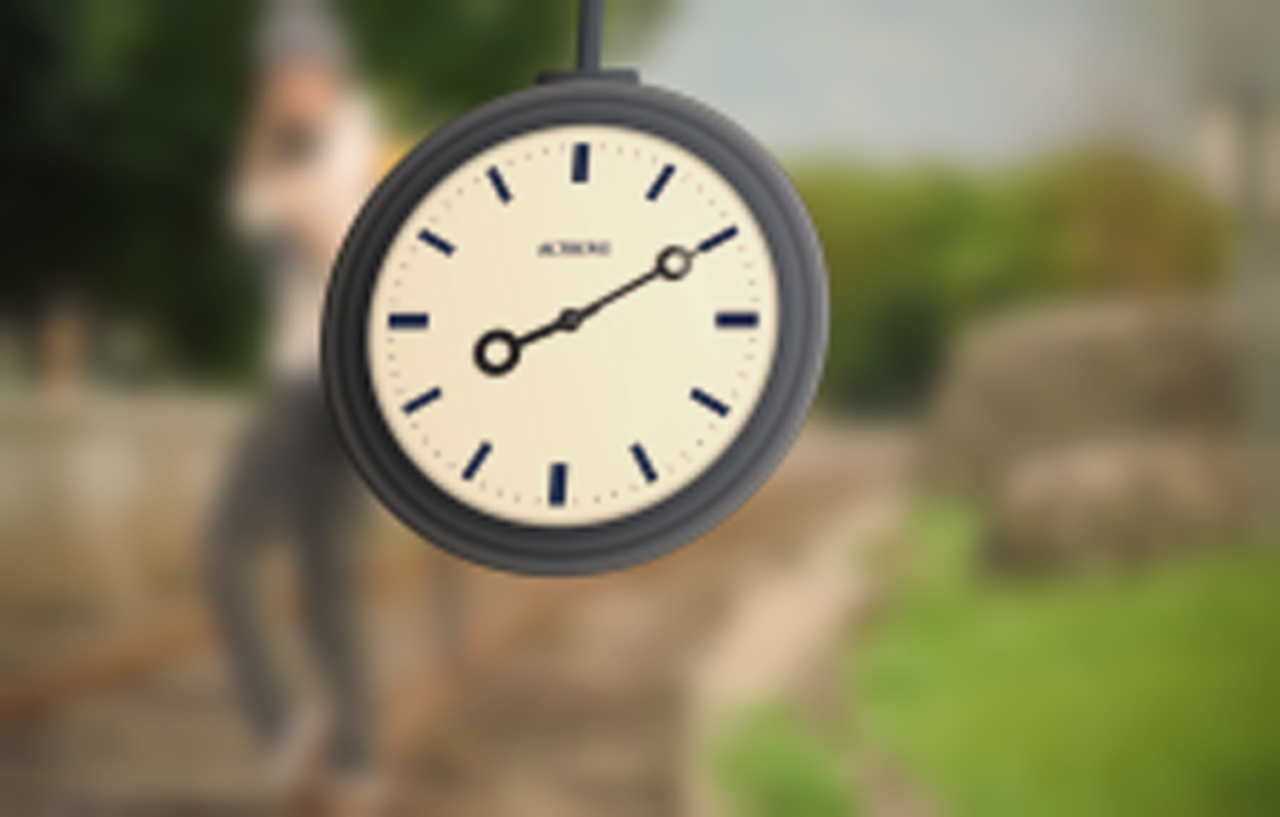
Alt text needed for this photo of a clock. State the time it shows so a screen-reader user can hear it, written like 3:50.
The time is 8:10
